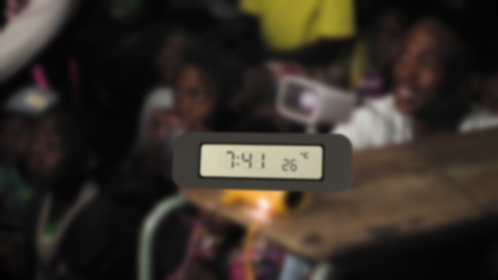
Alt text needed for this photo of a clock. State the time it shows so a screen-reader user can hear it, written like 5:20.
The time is 7:41
